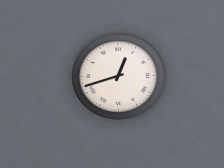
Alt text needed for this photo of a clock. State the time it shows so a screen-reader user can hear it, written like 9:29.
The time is 12:42
